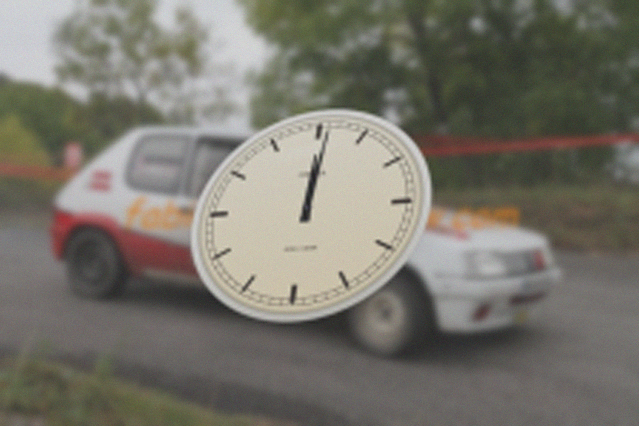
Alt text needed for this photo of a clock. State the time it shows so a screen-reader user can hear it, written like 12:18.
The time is 12:01
